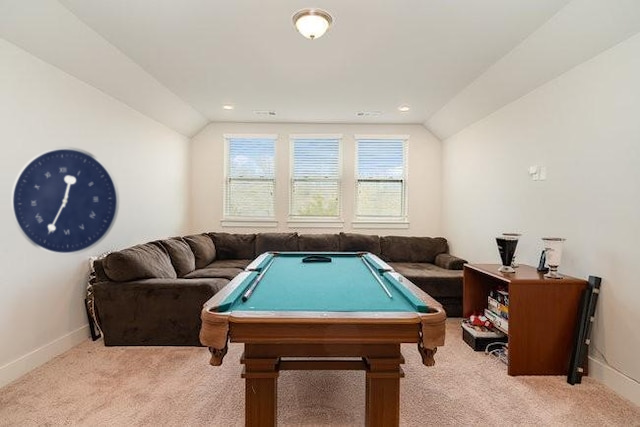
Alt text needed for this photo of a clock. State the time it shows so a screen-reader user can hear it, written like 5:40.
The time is 12:35
